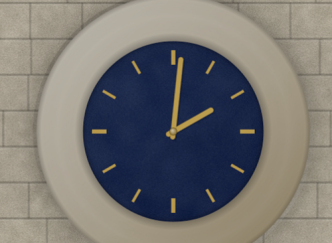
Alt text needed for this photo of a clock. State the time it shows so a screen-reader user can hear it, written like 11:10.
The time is 2:01
